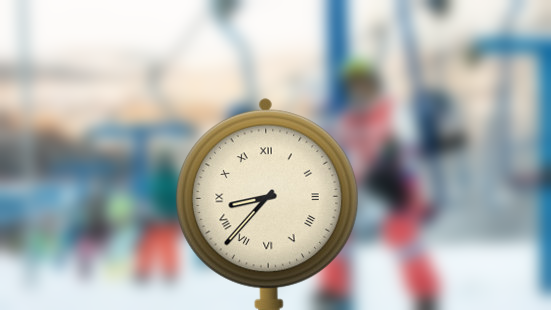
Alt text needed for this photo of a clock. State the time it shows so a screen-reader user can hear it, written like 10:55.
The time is 8:37
